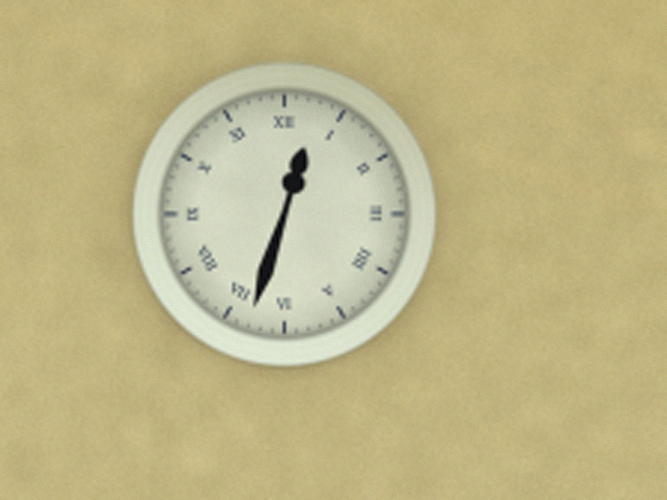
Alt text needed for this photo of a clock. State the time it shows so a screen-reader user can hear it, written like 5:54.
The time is 12:33
